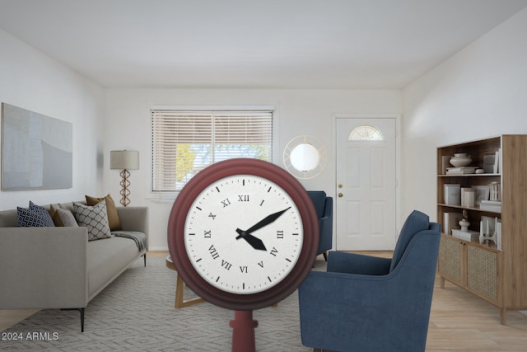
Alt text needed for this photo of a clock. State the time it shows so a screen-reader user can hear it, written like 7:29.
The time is 4:10
